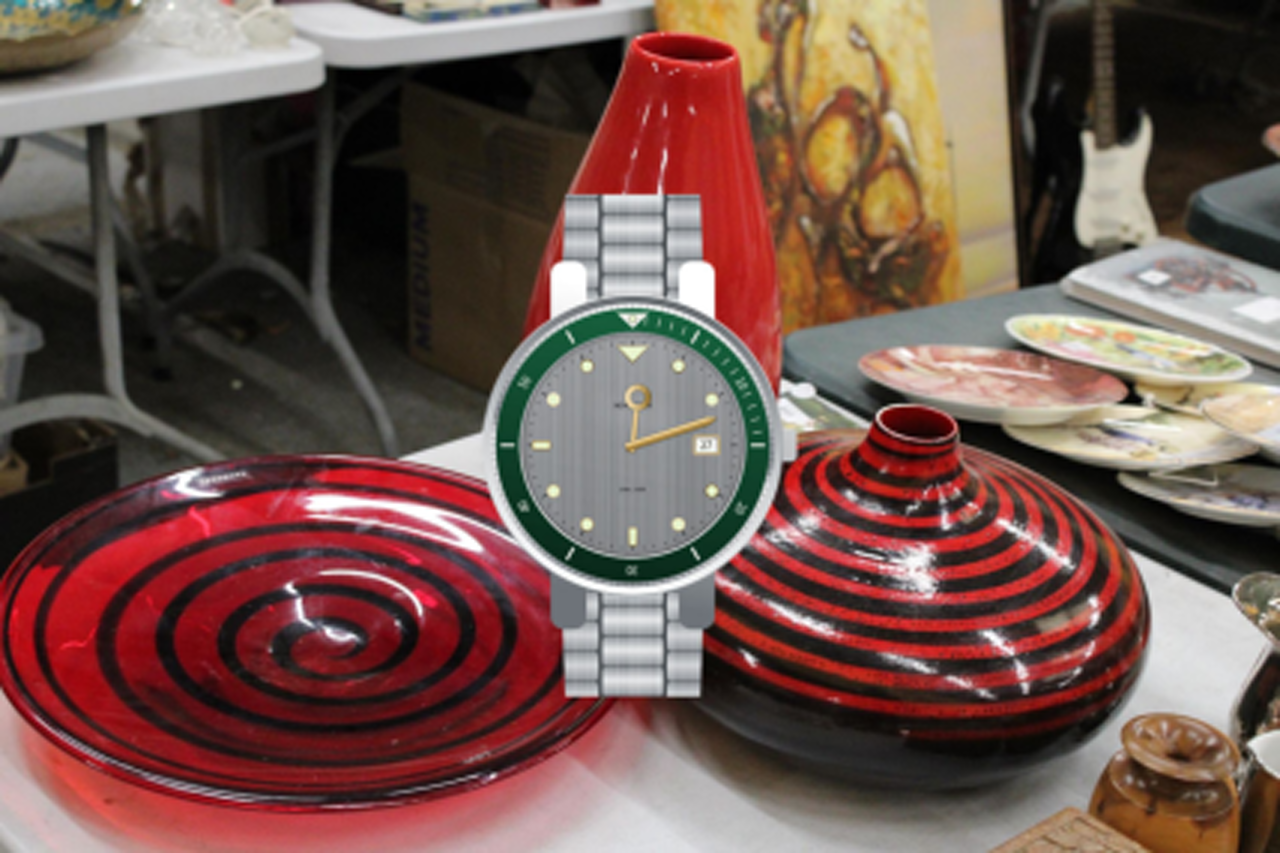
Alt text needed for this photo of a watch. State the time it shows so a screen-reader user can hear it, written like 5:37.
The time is 12:12
